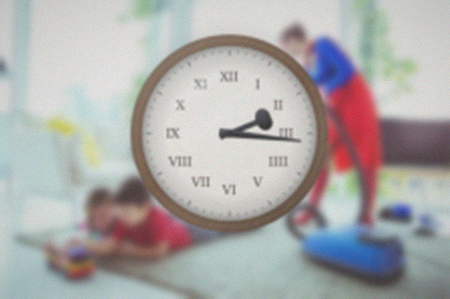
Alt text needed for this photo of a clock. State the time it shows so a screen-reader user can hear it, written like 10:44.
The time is 2:16
